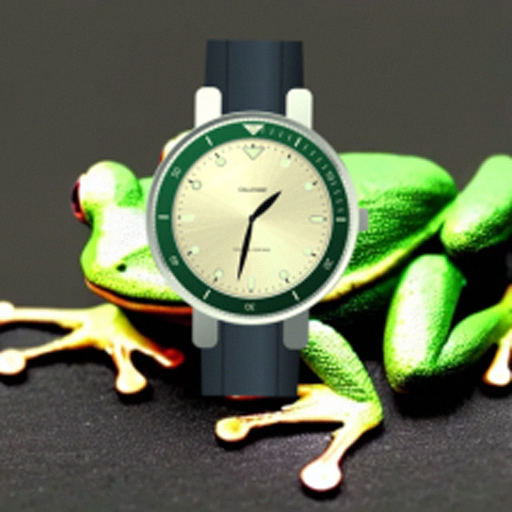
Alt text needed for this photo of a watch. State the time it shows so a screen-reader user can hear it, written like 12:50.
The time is 1:32
